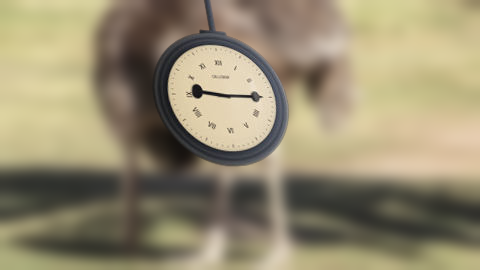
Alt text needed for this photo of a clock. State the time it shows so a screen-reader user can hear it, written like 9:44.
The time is 9:15
